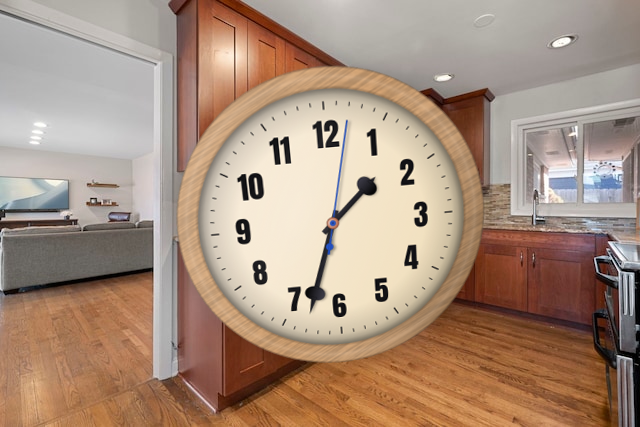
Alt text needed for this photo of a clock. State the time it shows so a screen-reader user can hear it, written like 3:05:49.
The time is 1:33:02
